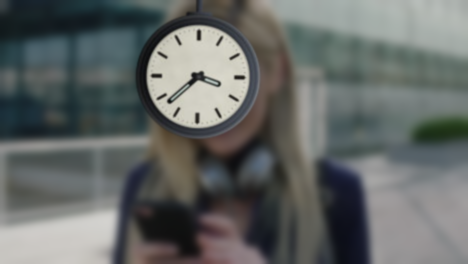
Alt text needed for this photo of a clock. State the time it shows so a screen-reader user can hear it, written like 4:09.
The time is 3:38
